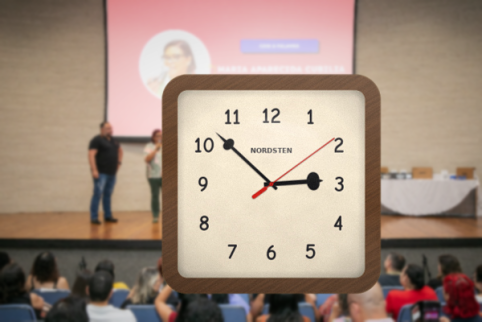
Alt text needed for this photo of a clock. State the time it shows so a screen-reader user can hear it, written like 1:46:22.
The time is 2:52:09
